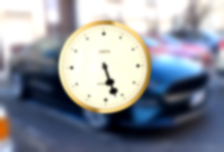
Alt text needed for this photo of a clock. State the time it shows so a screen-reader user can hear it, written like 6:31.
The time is 5:27
